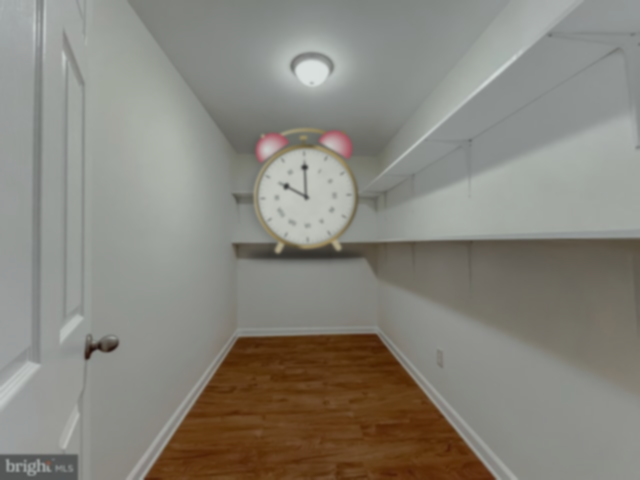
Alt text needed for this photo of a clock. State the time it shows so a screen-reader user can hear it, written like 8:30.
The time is 10:00
